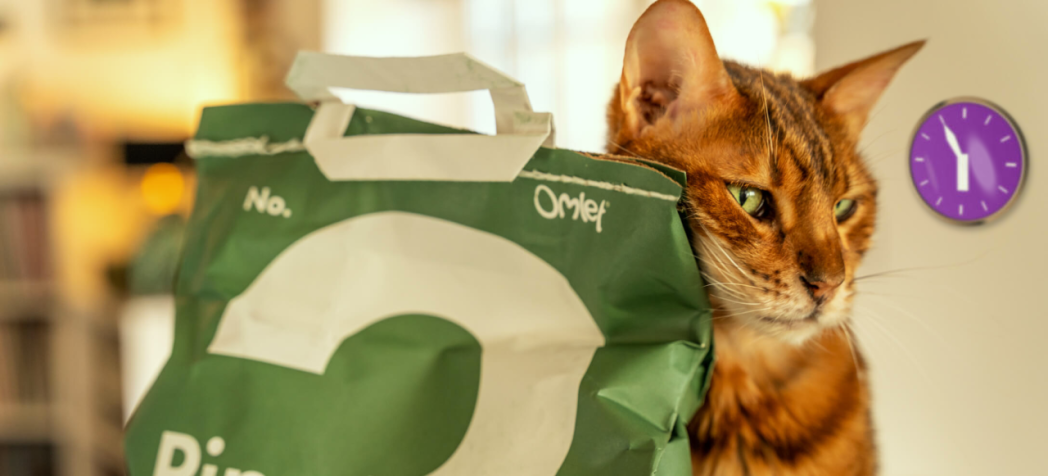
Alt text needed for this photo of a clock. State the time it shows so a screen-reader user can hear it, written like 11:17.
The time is 5:55
